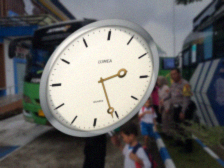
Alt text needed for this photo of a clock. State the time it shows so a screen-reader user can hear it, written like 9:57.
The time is 2:26
